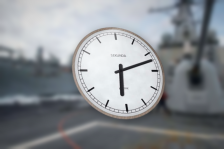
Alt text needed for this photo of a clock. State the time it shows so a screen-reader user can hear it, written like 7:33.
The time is 6:12
